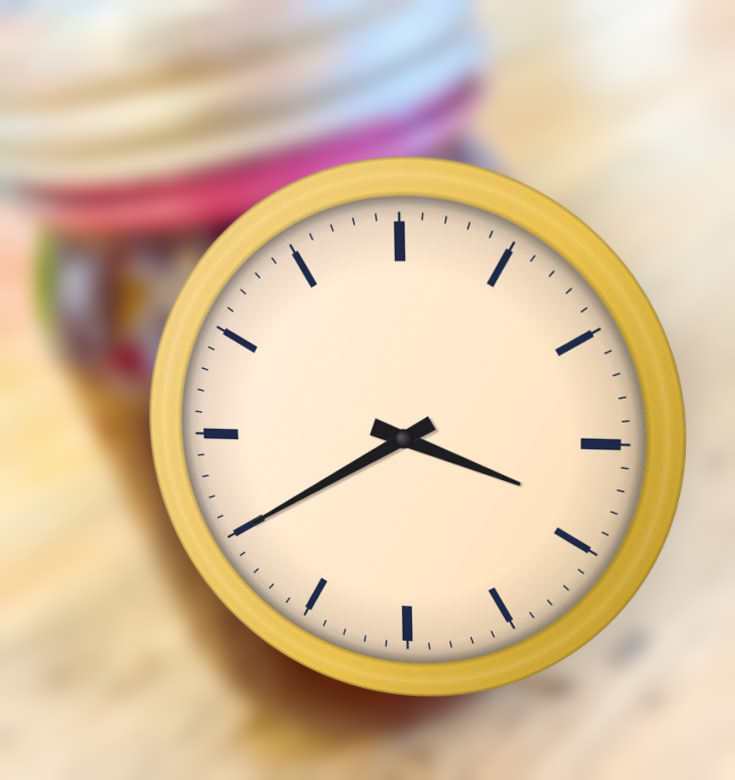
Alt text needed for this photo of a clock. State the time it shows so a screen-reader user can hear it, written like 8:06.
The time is 3:40
